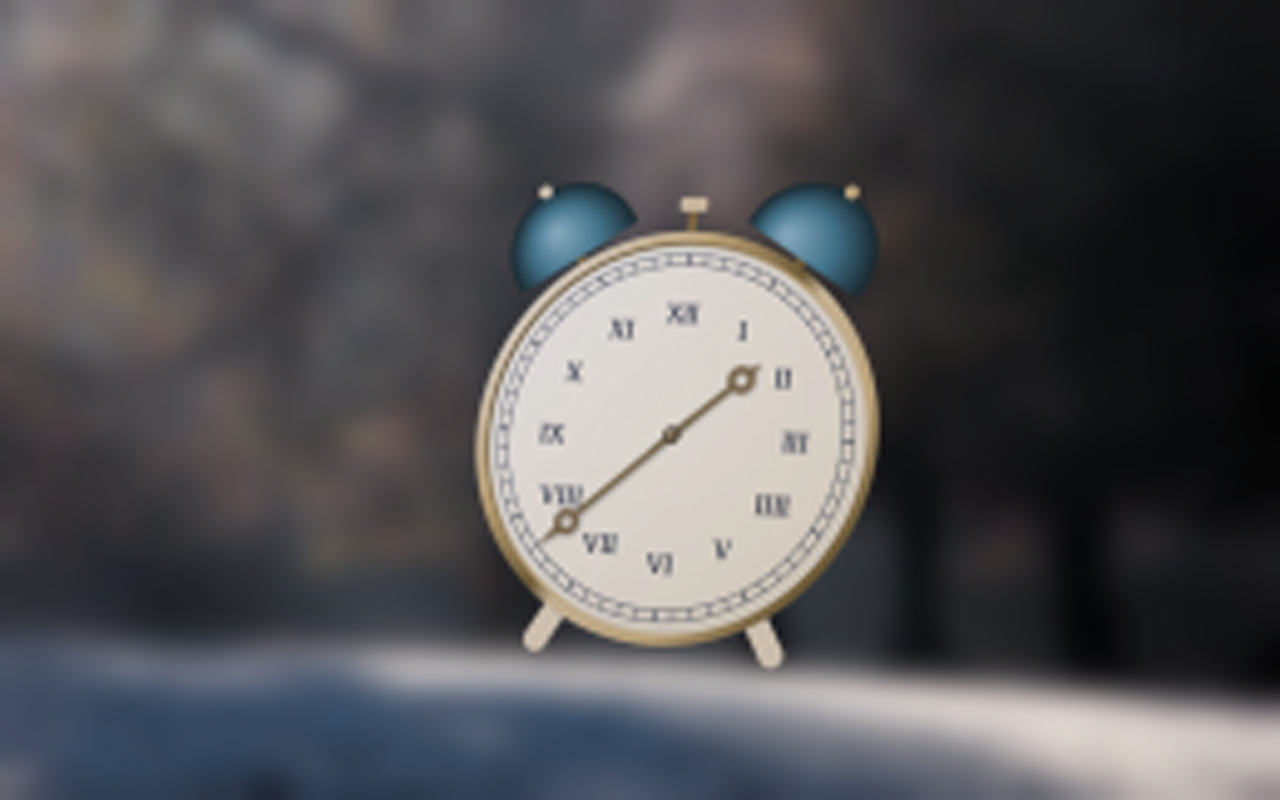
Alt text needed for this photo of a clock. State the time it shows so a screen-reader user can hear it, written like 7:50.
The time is 1:38
